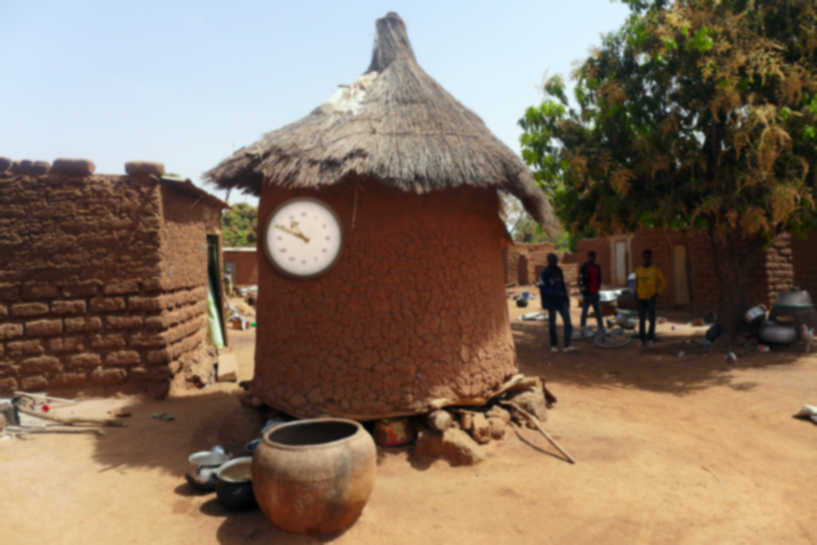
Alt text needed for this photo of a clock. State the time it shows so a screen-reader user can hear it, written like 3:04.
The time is 10:49
